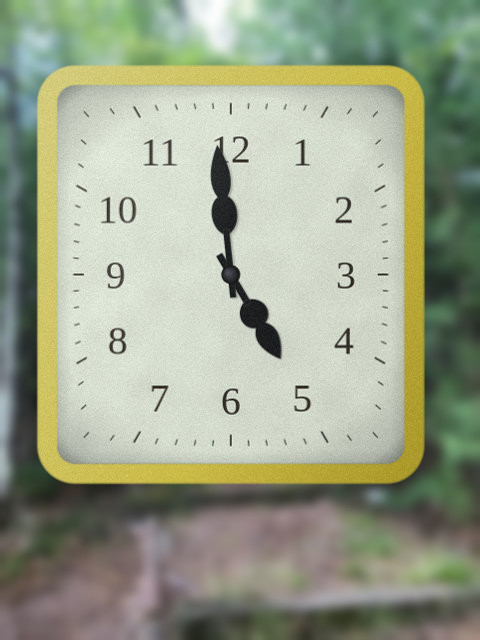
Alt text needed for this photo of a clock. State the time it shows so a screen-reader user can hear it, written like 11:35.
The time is 4:59
